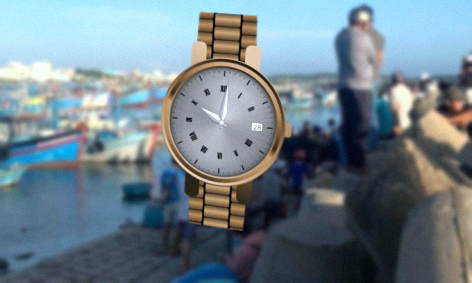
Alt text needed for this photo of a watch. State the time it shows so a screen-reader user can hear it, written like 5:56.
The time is 10:01
